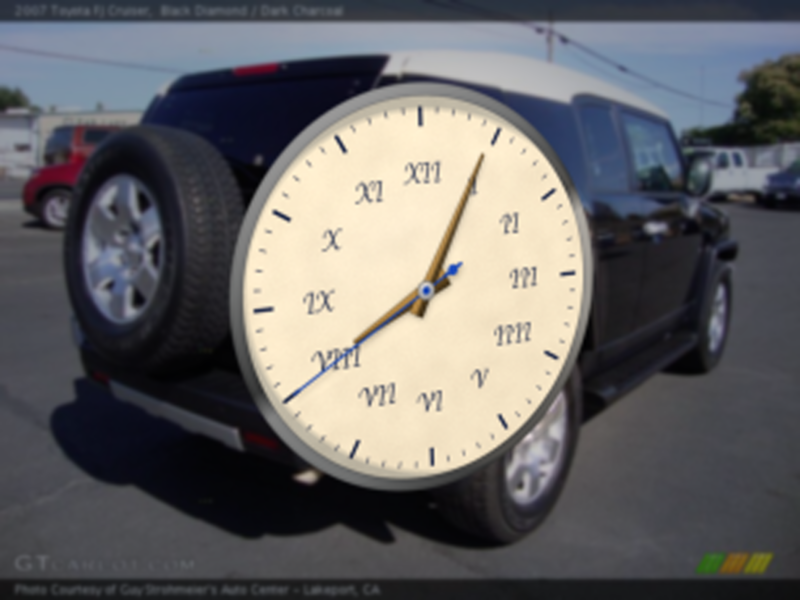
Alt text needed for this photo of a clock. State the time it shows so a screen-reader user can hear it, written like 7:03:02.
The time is 8:04:40
